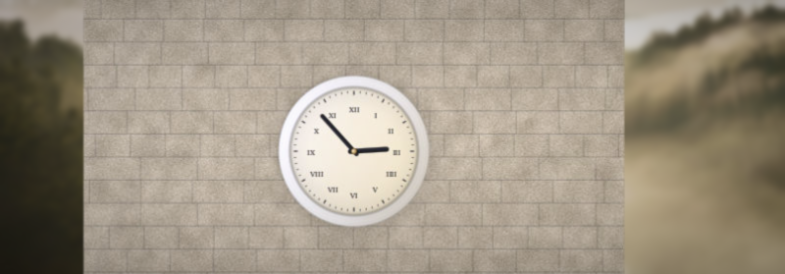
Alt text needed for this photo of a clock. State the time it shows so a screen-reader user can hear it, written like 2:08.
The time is 2:53
